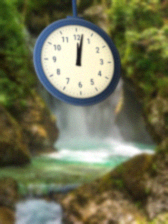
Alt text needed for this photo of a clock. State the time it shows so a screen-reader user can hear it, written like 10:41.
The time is 12:02
